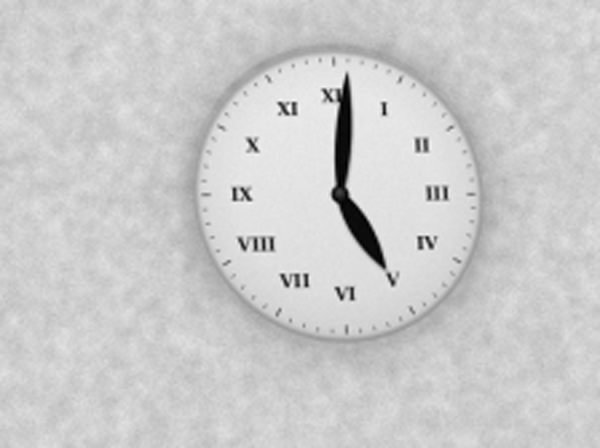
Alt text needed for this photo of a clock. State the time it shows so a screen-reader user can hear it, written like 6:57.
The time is 5:01
